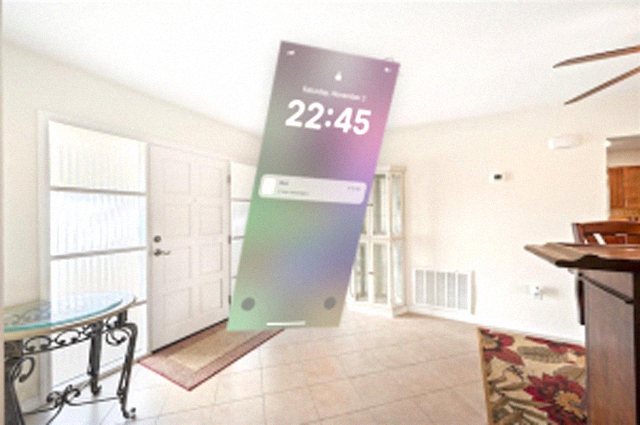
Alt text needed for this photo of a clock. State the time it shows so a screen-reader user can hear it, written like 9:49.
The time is 22:45
